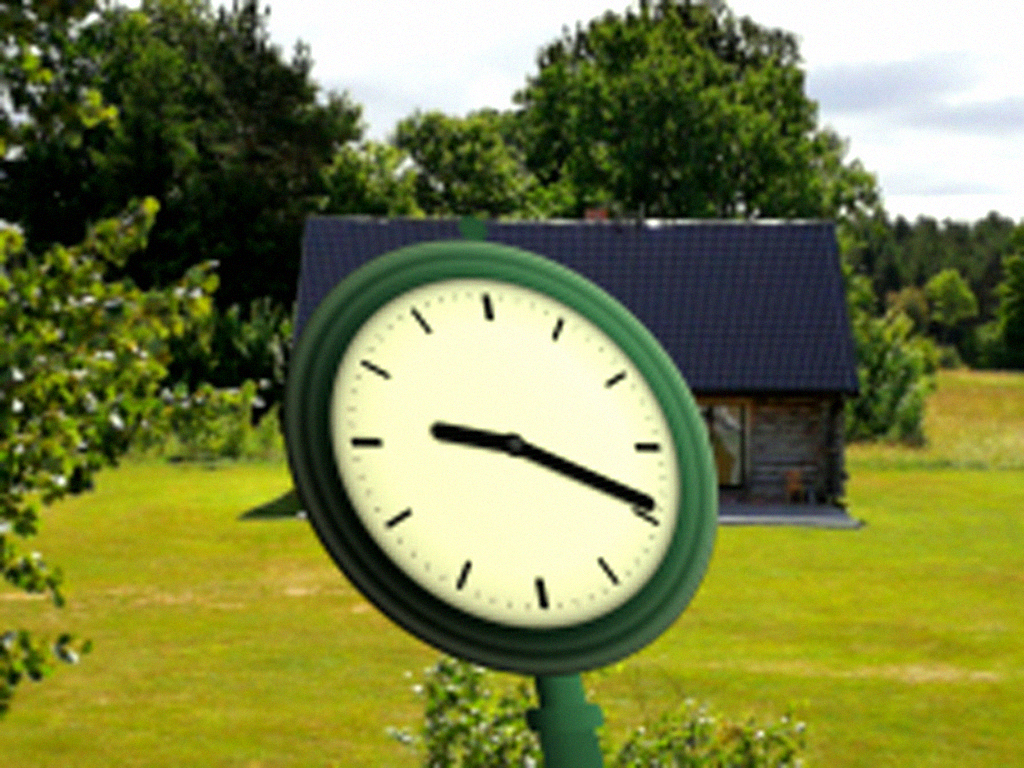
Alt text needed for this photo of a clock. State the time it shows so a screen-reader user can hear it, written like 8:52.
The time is 9:19
